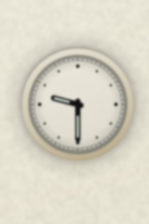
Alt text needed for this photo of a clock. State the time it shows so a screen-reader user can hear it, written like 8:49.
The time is 9:30
